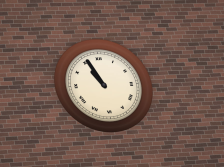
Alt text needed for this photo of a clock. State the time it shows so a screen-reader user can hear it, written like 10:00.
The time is 10:56
